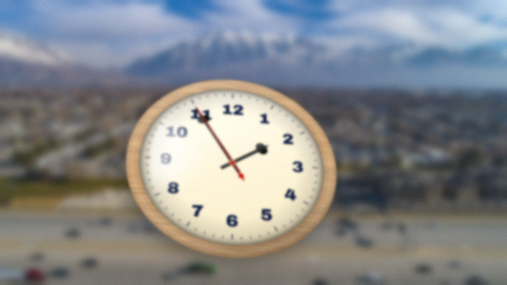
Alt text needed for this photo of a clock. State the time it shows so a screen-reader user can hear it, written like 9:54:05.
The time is 1:54:55
